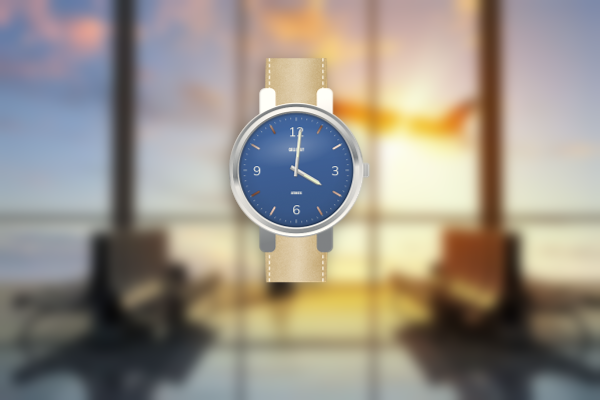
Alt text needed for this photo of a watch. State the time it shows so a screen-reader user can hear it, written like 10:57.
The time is 4:01
